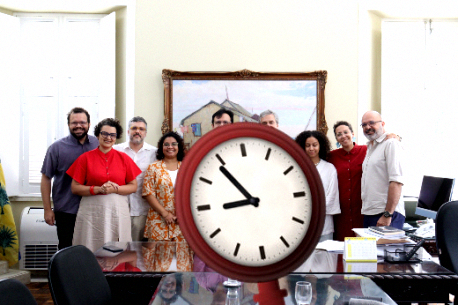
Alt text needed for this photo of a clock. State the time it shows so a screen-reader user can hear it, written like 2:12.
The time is 8:54
